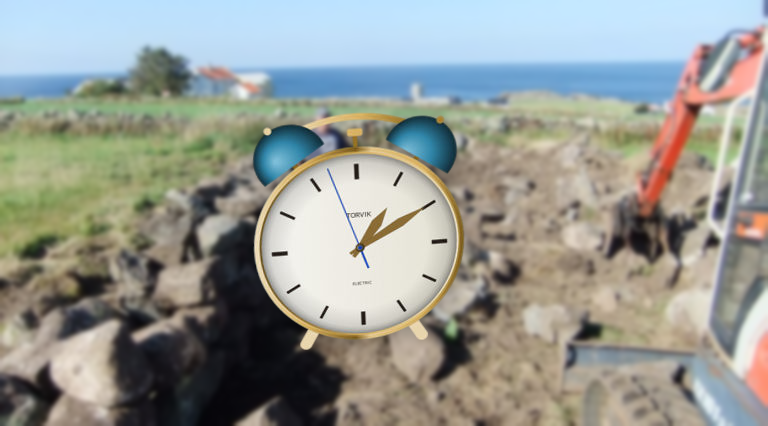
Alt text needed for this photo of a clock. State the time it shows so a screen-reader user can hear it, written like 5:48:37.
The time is 1:09:57
